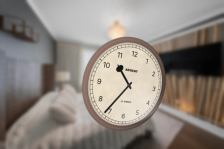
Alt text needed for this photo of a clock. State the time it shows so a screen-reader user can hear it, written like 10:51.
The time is 10:36
